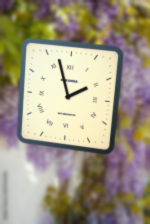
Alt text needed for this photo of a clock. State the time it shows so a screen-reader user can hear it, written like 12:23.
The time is 1:57
